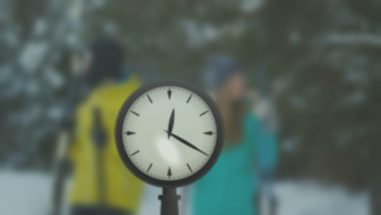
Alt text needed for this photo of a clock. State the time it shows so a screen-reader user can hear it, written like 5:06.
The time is 12:20
